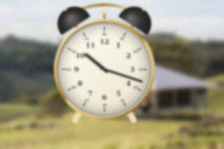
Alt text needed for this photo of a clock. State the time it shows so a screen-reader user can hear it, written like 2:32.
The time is 10:18
